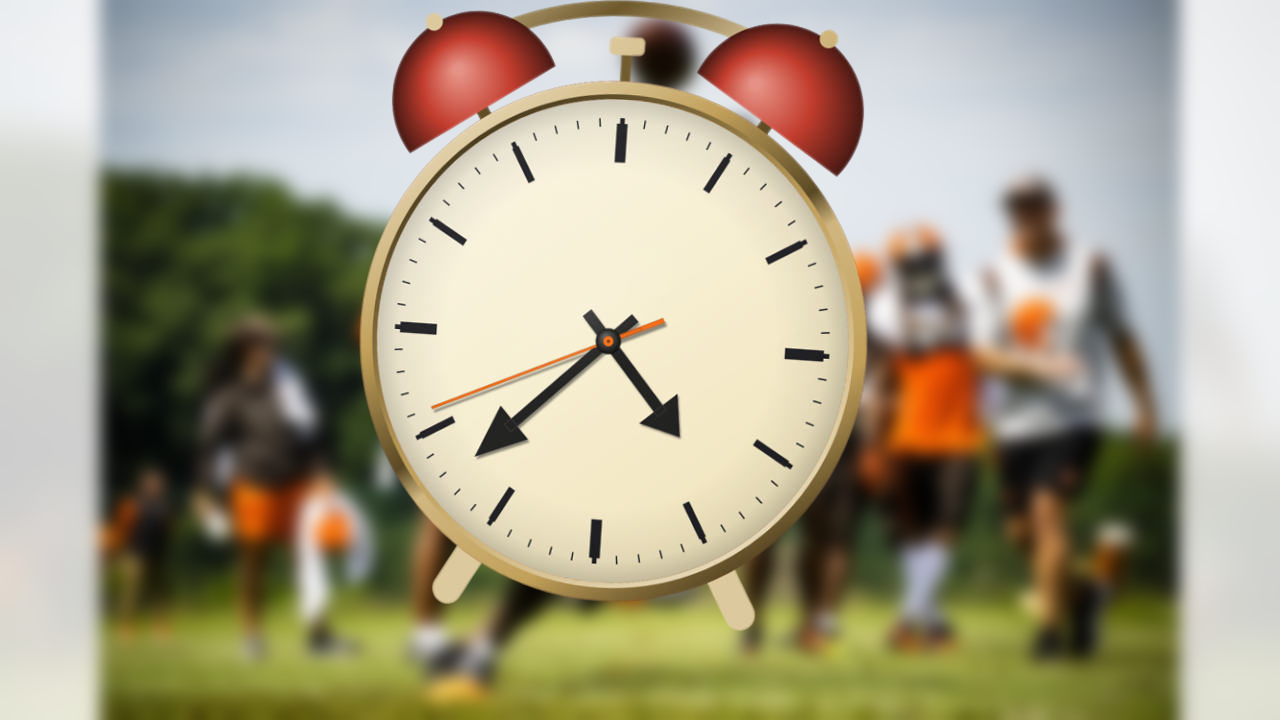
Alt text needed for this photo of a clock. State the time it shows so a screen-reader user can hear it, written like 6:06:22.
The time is 4:37:41
